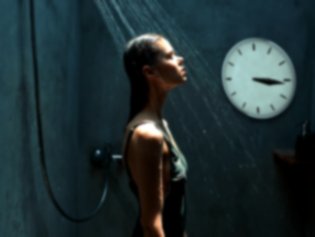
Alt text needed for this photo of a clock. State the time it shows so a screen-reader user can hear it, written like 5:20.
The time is 3:16
